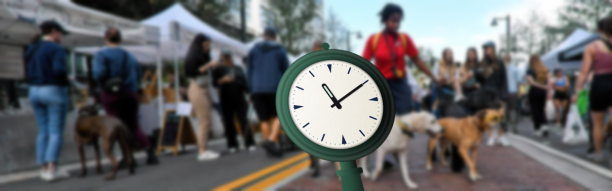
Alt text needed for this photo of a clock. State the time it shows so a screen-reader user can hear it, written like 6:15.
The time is 11:10
